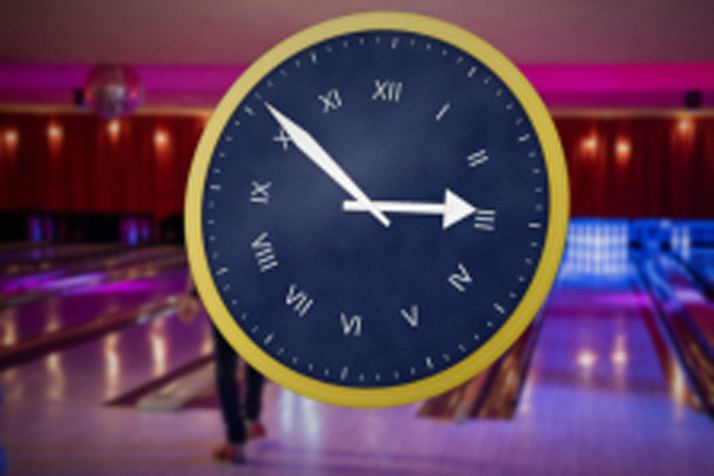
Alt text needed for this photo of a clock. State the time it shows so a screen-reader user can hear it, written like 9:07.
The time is 2:51
